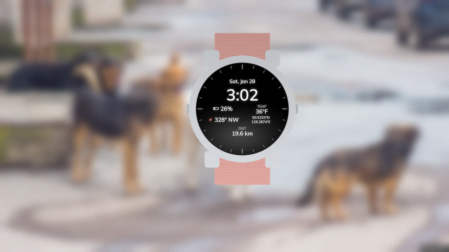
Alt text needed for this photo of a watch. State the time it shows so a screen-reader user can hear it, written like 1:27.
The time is 3:02
